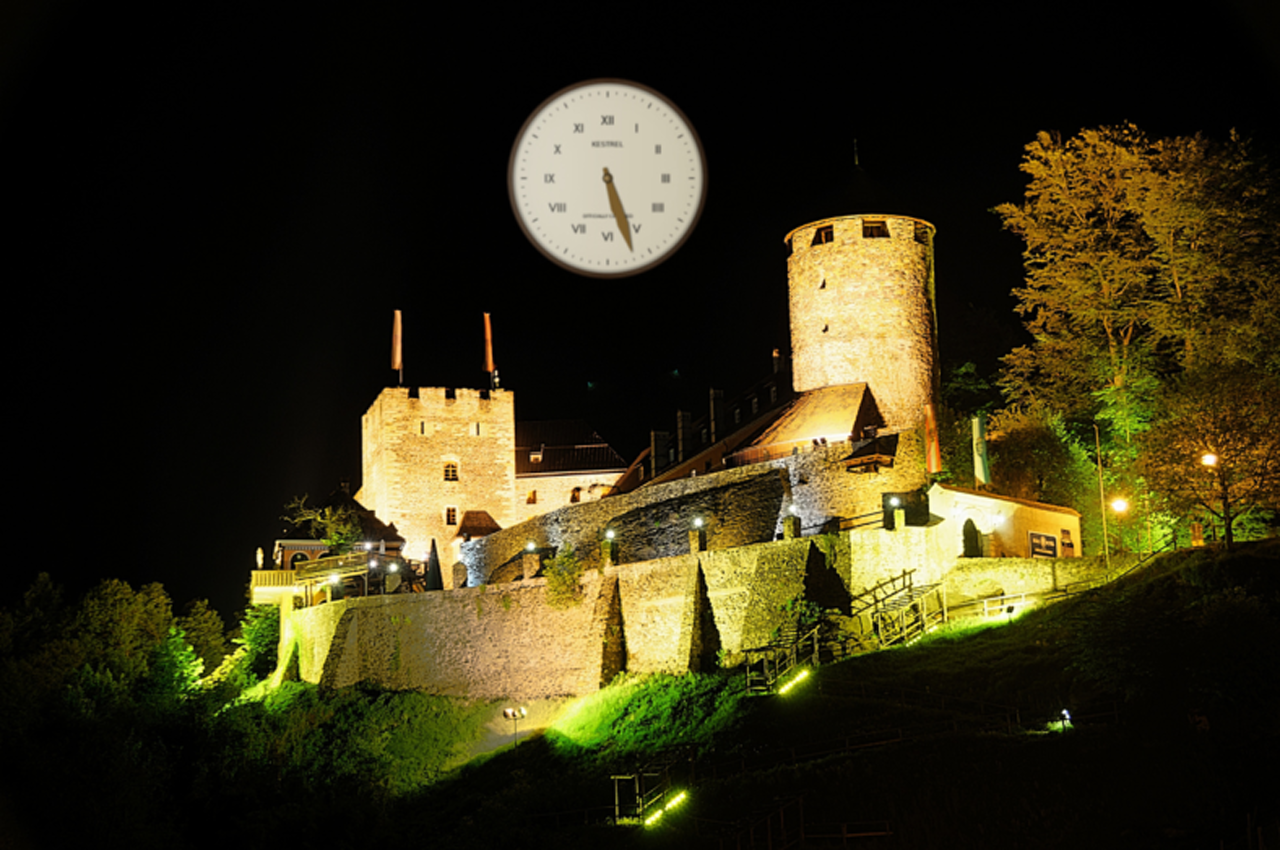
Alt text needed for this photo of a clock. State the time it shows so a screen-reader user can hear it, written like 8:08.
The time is 5:27
